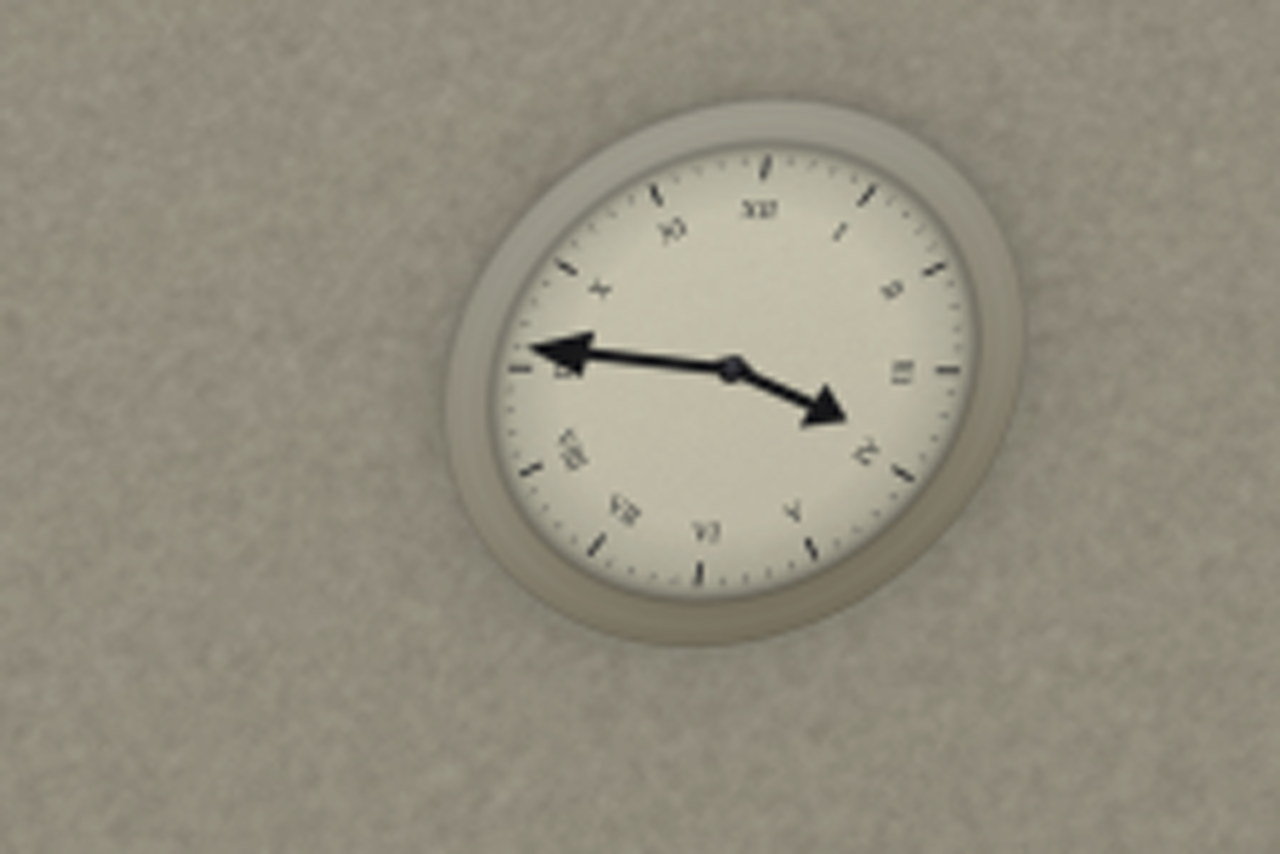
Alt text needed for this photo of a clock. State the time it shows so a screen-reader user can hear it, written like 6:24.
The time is 3:46
